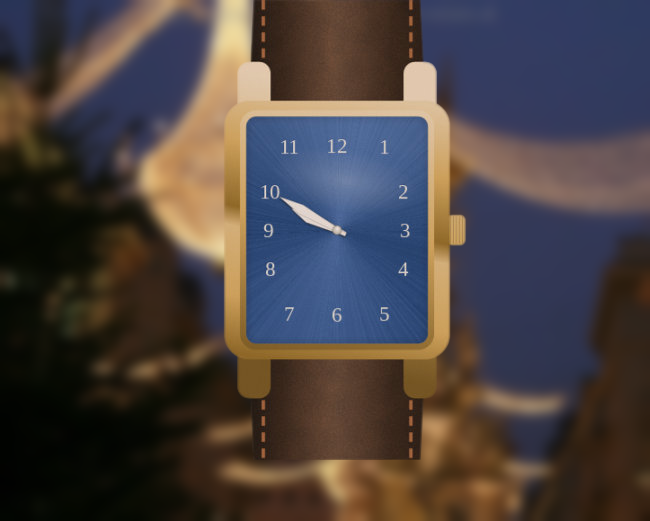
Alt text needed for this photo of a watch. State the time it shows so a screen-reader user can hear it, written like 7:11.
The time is 9:50
